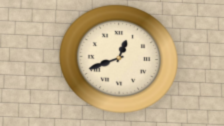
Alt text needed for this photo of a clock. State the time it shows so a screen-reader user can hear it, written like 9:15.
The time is 12:41
